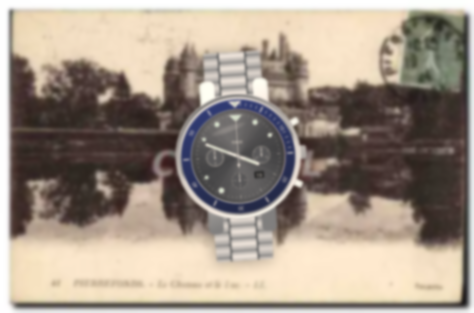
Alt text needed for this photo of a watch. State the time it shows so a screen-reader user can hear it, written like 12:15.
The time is 3:49
